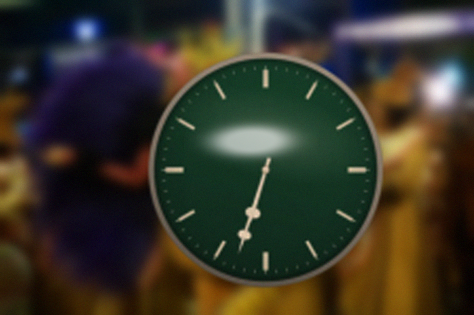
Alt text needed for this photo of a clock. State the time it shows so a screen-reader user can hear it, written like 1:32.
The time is 6:33
